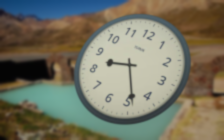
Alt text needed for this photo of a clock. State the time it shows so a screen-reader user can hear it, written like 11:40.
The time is 8:24
